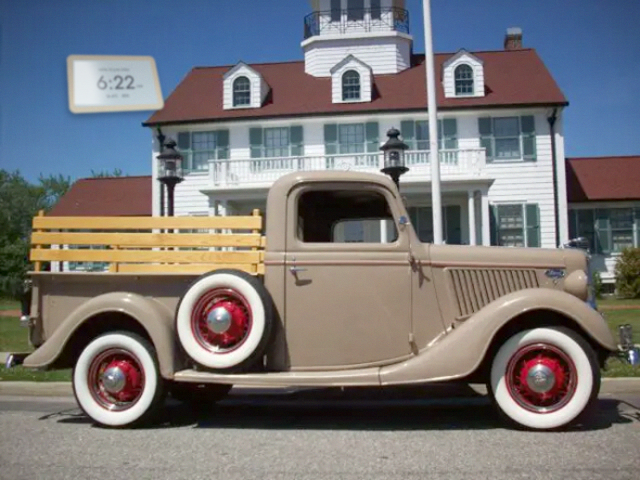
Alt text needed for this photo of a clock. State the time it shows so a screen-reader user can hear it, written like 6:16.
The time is 6:22
